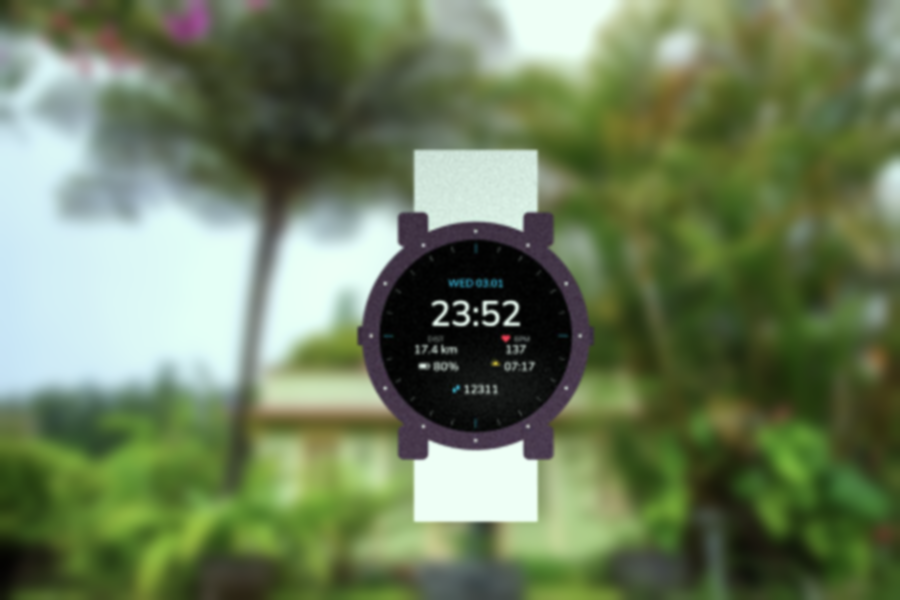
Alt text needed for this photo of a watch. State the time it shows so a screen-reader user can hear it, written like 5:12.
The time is 23:52
